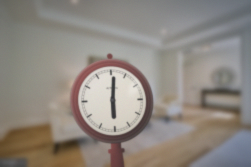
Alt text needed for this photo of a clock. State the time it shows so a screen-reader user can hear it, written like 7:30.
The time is 6:01
